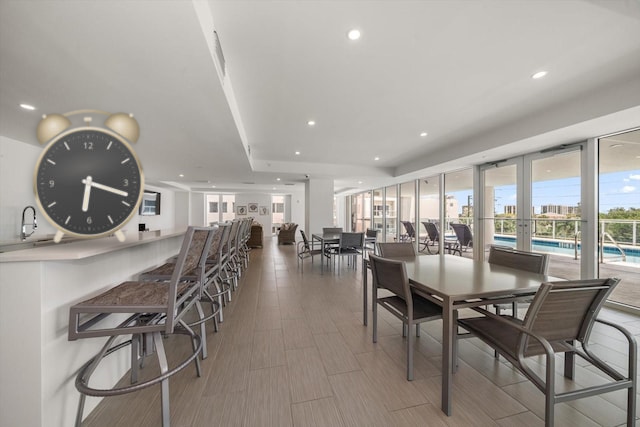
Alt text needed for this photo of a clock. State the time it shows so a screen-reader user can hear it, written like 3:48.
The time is 6:18
